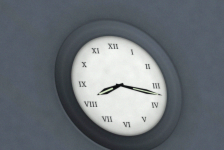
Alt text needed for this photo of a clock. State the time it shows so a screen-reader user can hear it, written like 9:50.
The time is 8:17
